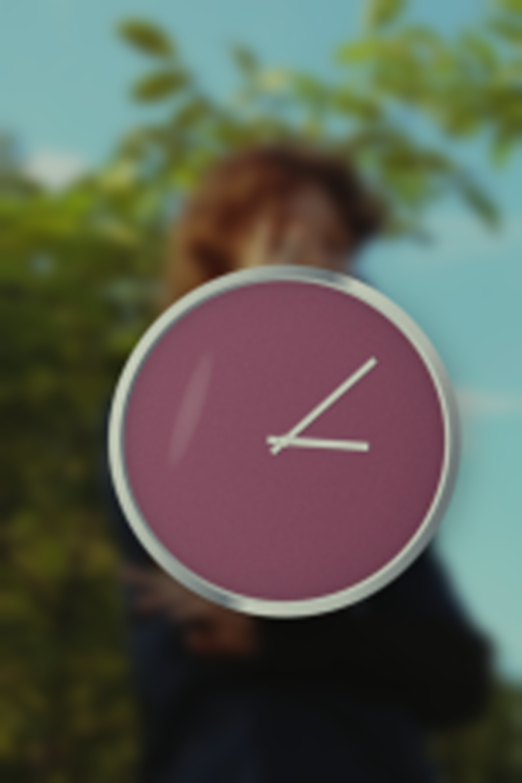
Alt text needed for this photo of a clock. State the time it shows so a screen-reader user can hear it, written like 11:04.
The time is 3:08
